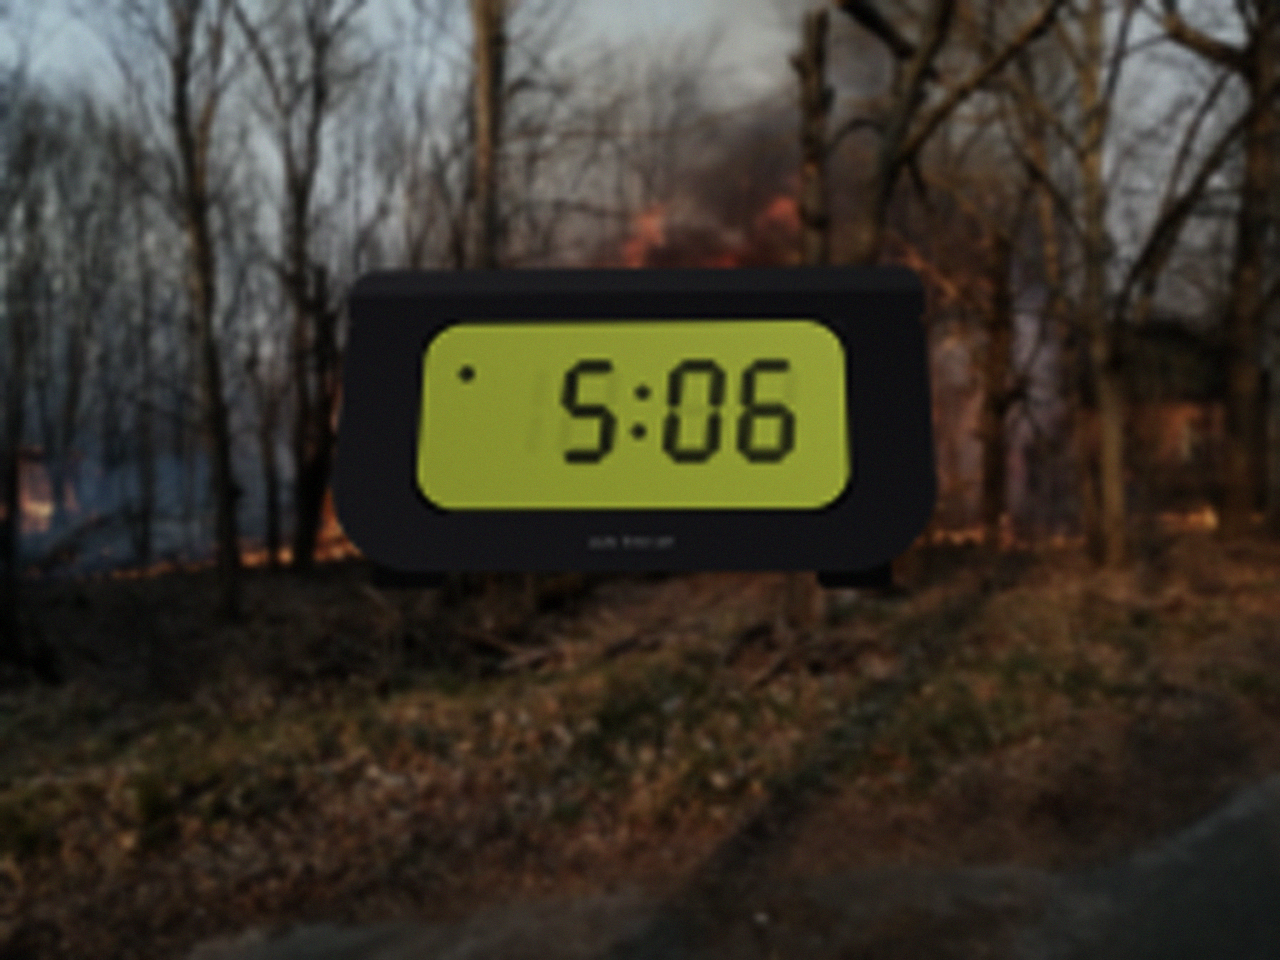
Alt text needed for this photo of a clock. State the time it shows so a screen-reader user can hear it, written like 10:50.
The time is 5:06
